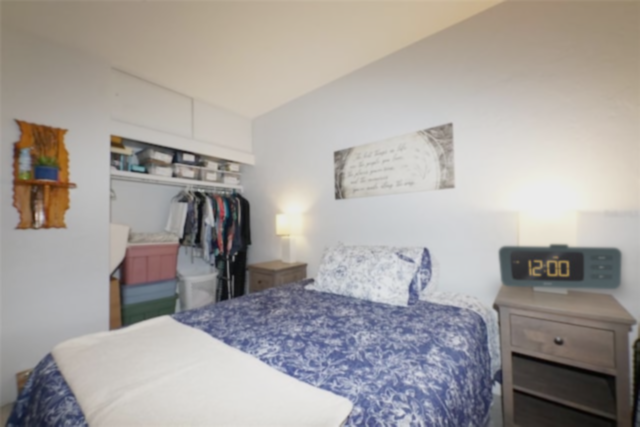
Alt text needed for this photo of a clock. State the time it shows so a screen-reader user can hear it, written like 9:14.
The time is 12:00
